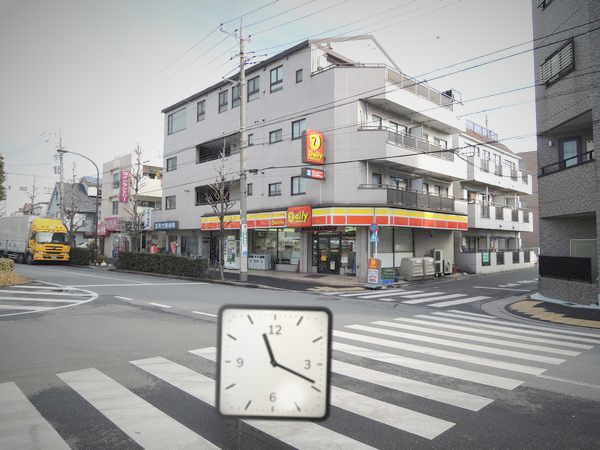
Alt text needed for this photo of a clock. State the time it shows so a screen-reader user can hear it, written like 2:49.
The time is 11:19
